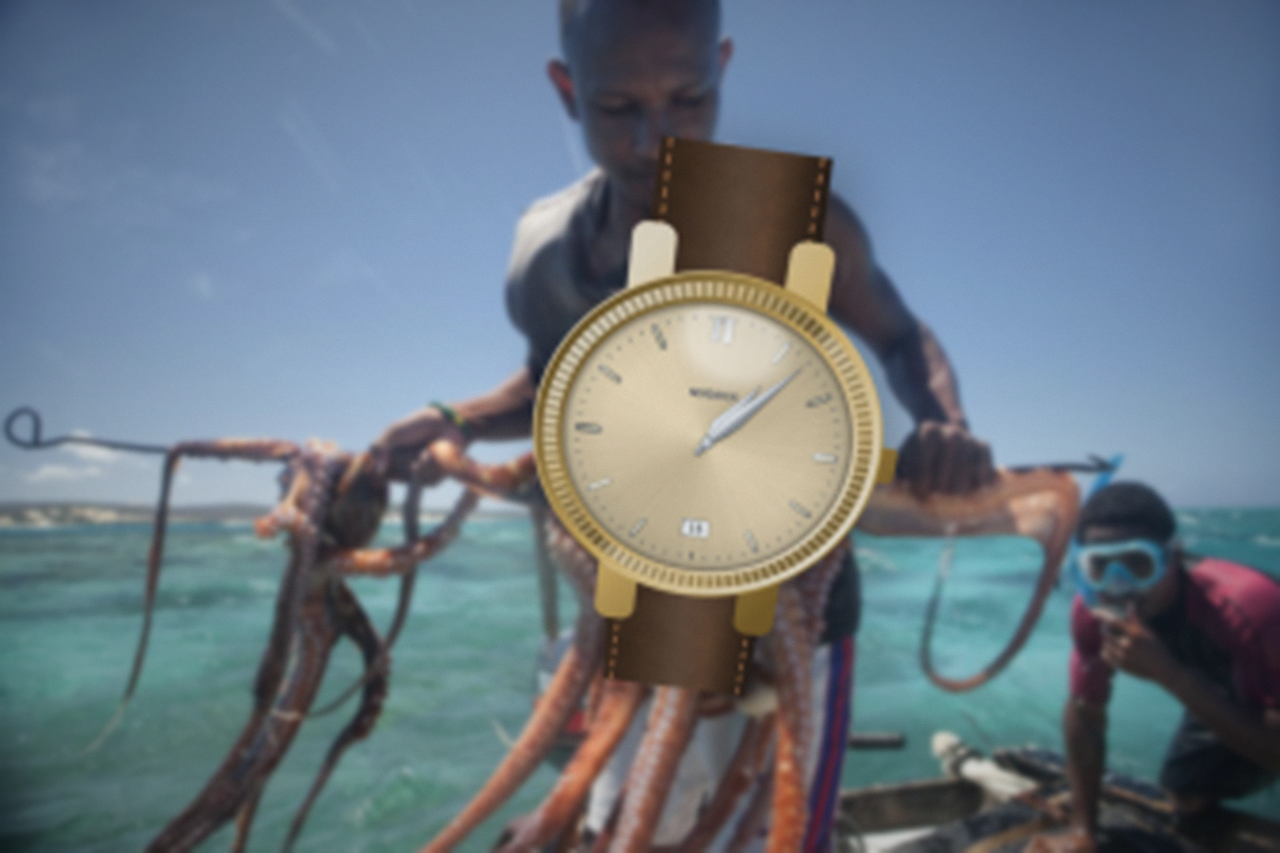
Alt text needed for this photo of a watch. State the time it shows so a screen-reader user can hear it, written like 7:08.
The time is 1:07
